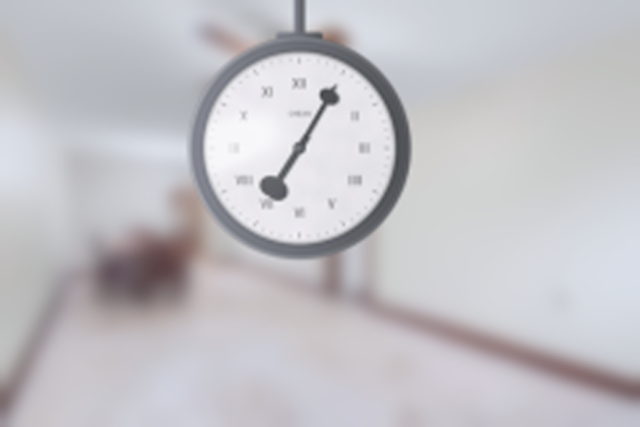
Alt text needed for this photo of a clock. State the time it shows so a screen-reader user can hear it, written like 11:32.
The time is 7:05
